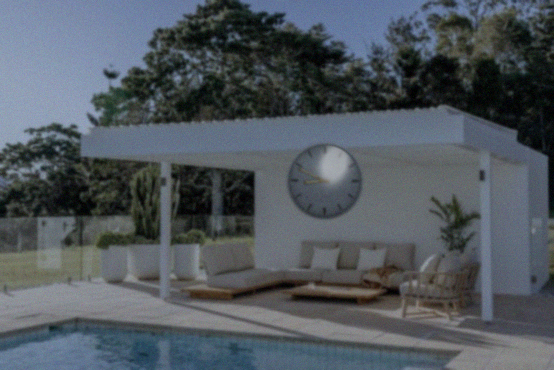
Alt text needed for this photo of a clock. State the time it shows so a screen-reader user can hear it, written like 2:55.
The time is 8:49
